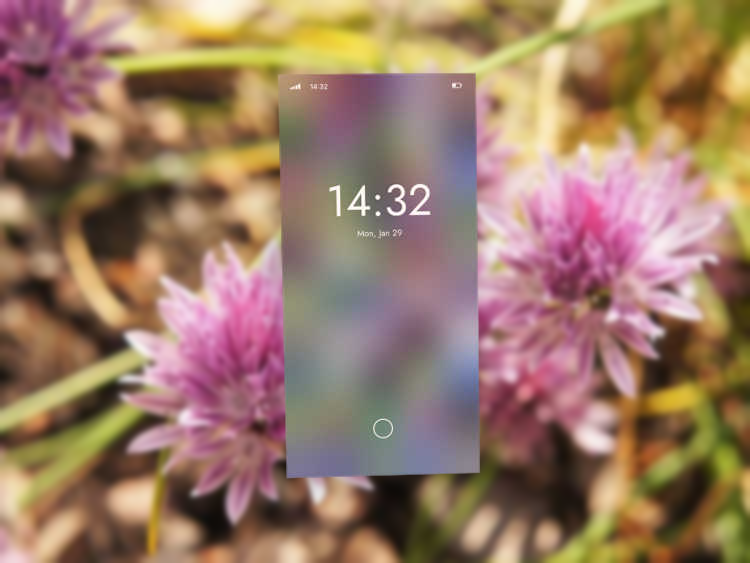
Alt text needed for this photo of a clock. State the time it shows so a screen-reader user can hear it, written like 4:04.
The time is 14:32
